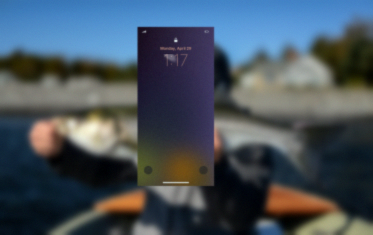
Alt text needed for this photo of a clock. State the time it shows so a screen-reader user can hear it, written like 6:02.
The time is 1:17
